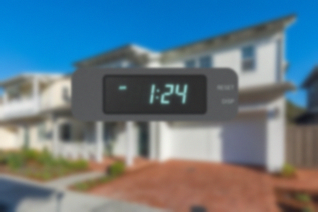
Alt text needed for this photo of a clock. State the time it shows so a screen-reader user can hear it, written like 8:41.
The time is 1:24
